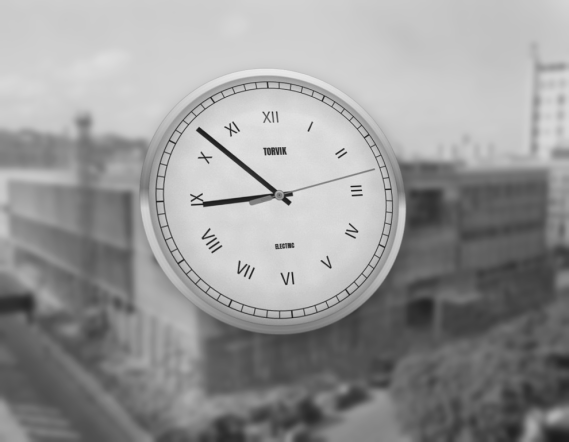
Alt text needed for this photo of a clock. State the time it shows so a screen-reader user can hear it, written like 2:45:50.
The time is 8:52:13
